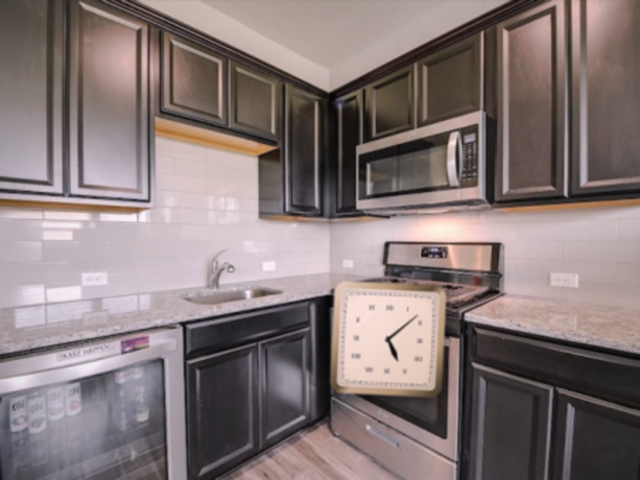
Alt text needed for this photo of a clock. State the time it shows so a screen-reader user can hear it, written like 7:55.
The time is 5:08
